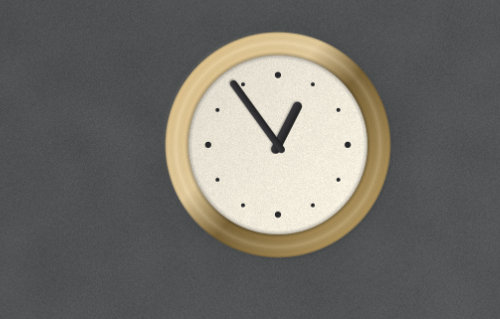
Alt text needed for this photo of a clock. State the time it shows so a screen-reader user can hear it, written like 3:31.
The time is 12:54
